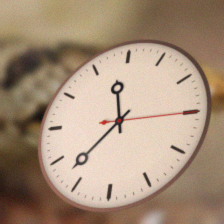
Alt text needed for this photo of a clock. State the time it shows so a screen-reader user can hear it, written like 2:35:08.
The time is 11:37:15
